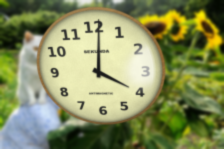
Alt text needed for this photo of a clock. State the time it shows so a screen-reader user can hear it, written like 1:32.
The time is 4:01
